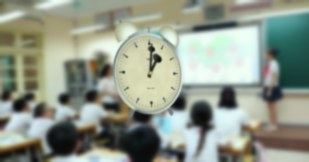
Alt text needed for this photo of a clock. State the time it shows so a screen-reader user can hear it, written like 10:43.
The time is 1:01
